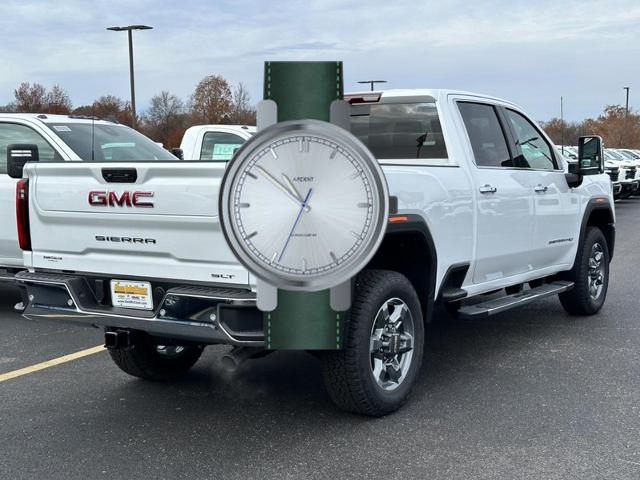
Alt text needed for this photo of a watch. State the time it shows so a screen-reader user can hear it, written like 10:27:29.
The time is 10:51:34
